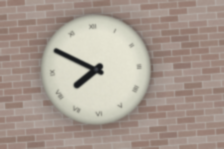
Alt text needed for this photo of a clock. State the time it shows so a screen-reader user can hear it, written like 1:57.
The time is 7:50
